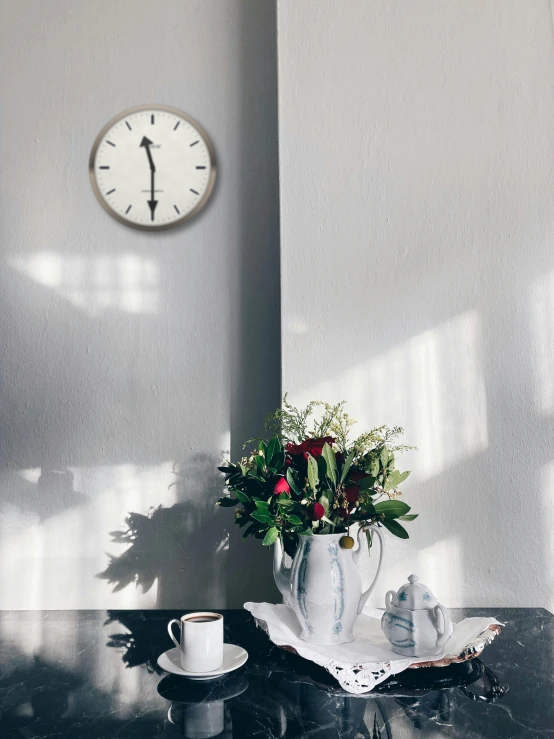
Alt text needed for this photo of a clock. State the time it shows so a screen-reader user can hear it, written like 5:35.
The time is 11:30
